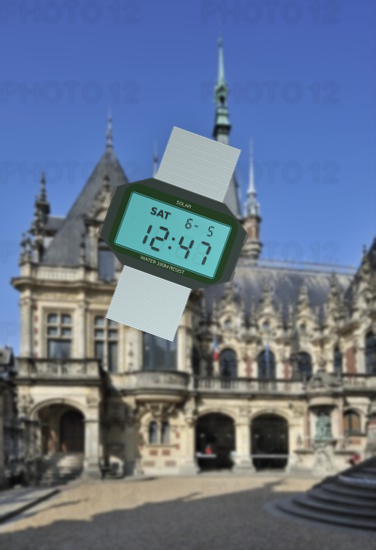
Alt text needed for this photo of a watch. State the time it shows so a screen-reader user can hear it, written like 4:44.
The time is 12:47
